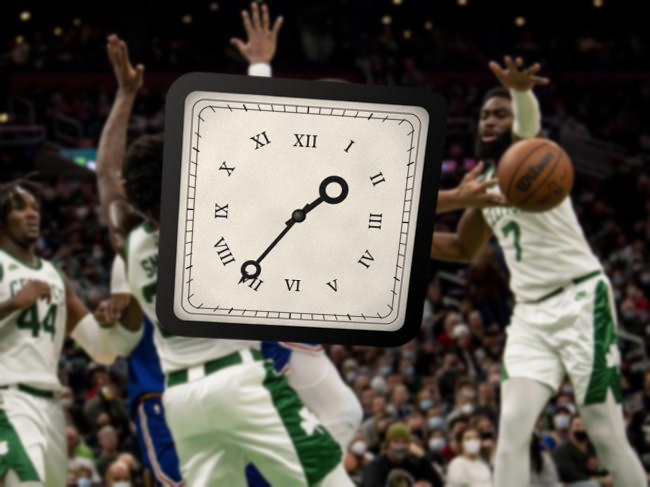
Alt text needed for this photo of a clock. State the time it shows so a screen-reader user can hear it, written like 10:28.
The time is 1:36
